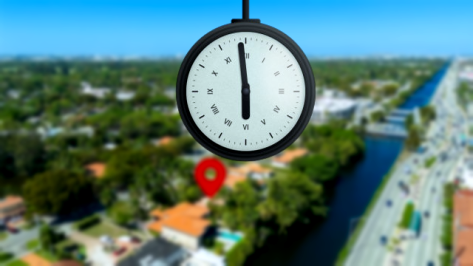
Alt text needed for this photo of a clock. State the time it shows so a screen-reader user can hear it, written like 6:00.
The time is 5:59
